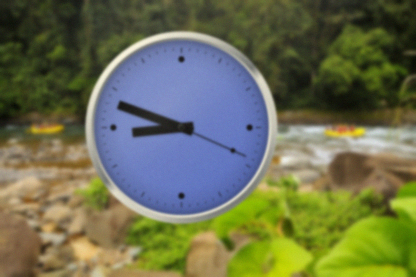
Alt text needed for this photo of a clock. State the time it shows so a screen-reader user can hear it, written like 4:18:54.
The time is 8:48:19
